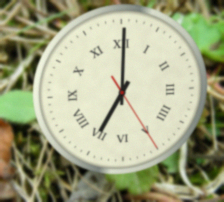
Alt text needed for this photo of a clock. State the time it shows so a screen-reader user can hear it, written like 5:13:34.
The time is 7:00:25
